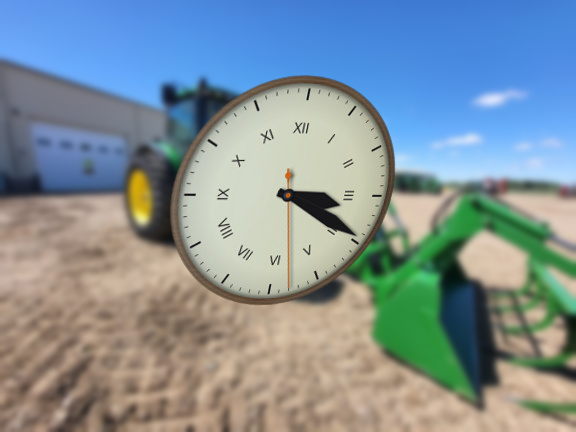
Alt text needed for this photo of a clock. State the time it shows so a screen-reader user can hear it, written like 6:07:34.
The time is 3:19:28
